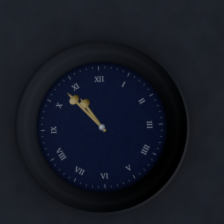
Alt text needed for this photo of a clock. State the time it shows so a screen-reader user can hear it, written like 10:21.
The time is 10:53
